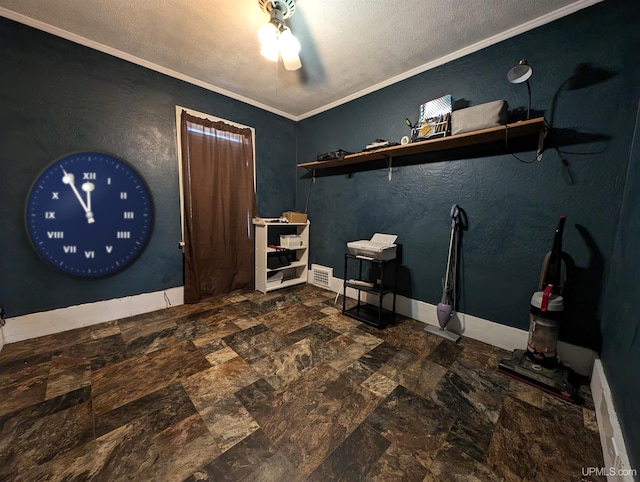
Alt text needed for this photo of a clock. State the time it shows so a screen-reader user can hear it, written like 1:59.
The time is 11:55
